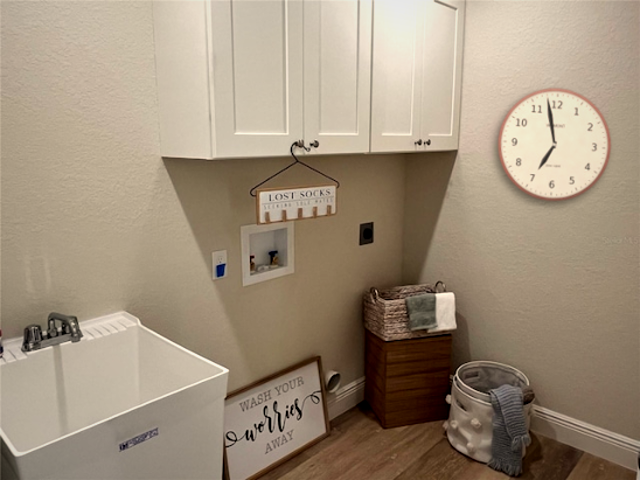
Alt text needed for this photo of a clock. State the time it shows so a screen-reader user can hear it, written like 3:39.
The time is 6:58
